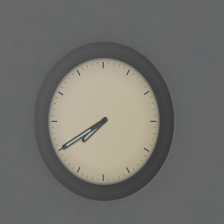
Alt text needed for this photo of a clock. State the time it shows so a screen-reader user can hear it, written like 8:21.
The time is 7:40
